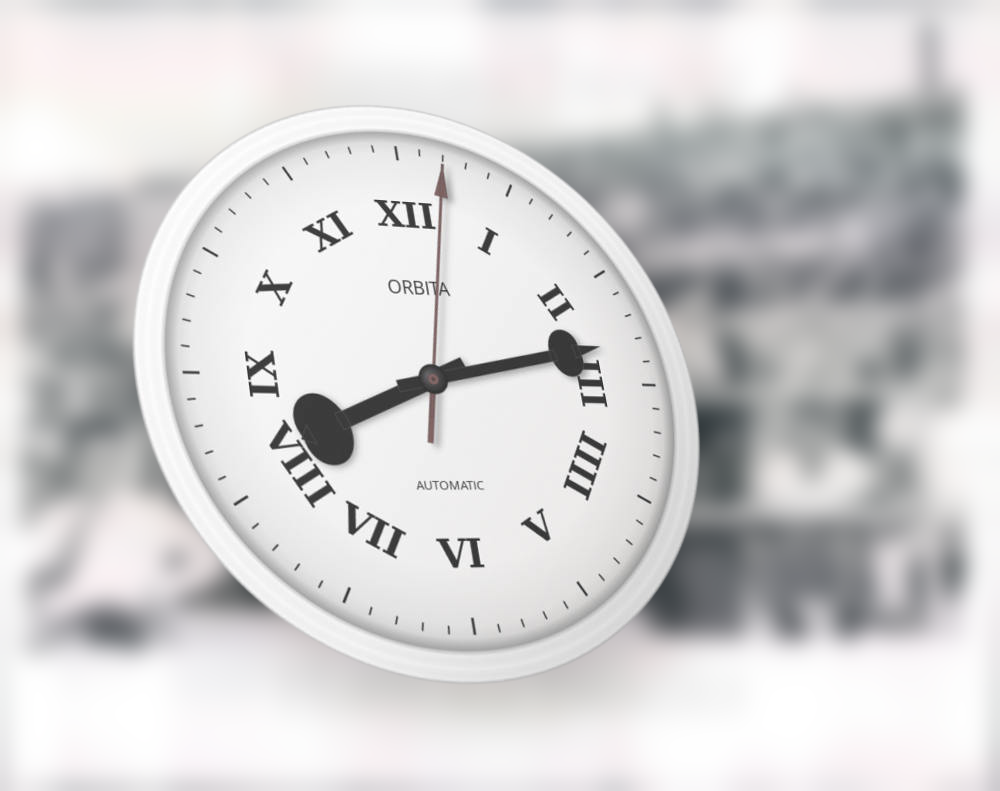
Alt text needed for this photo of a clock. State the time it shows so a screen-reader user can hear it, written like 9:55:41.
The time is 8:13:02
